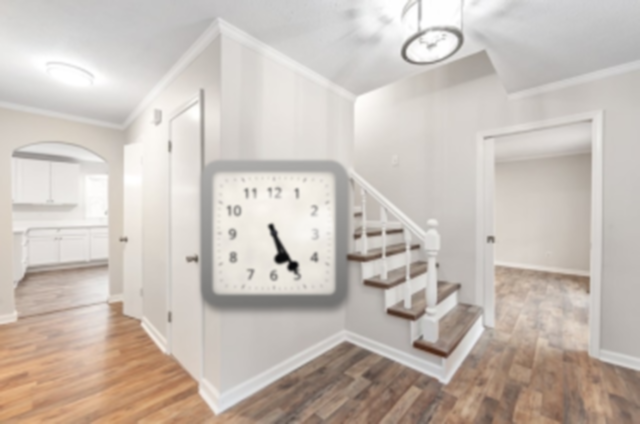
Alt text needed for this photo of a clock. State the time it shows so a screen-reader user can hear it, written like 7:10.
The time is 5:25
